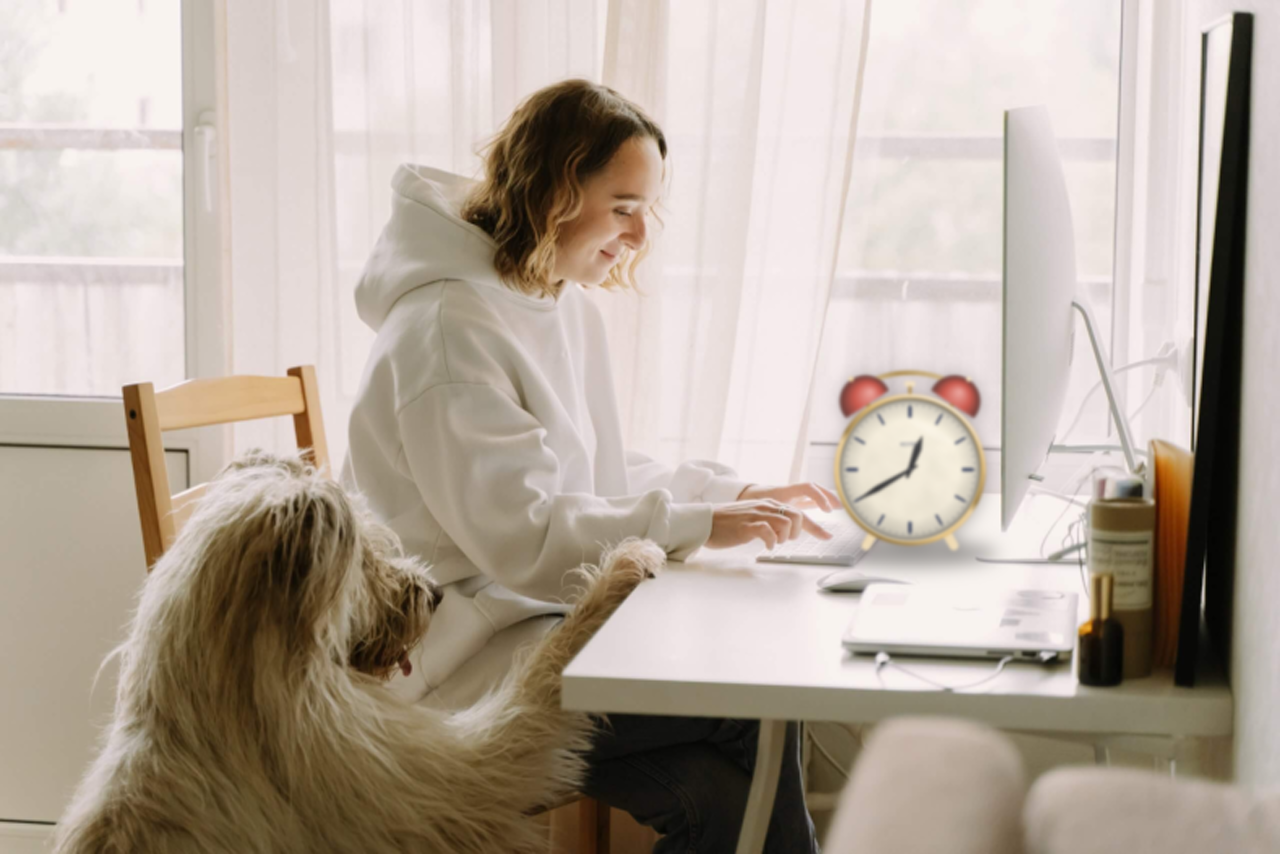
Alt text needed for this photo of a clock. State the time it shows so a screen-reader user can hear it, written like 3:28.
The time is 12:40
